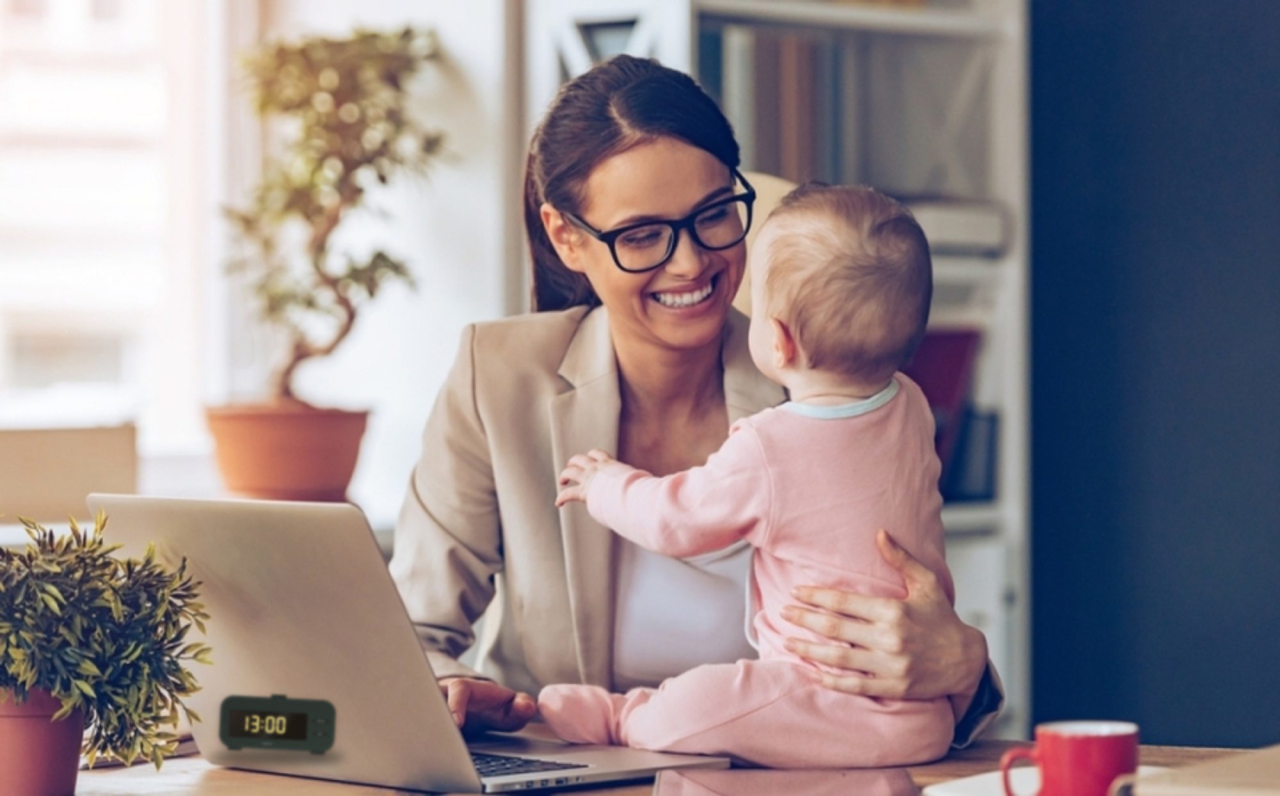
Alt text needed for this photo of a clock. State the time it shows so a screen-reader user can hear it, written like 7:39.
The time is 13:00
